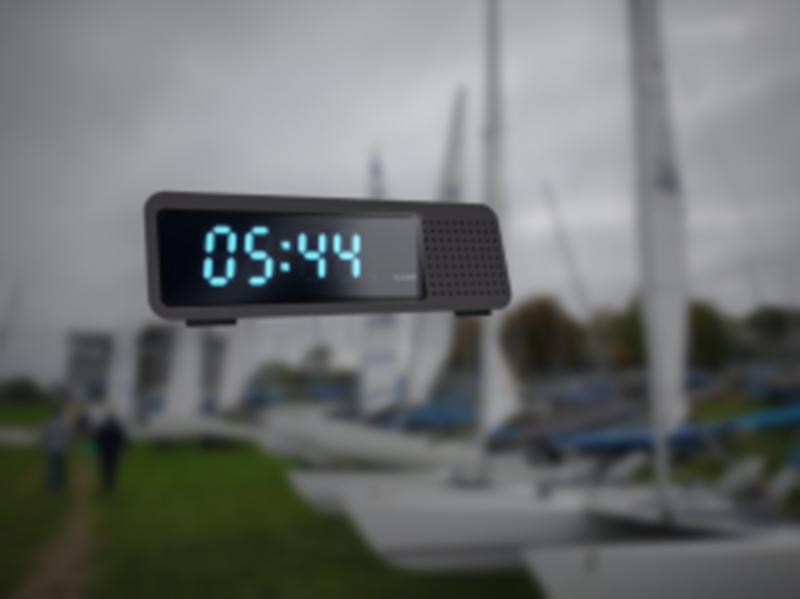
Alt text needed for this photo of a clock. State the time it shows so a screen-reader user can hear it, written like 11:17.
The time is 5:44
